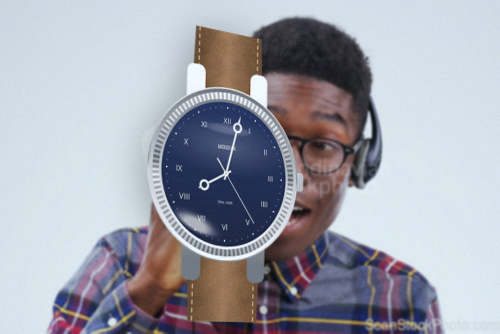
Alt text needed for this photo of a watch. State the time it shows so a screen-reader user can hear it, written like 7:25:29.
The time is 8:02:24
